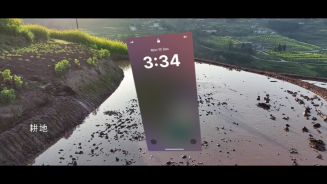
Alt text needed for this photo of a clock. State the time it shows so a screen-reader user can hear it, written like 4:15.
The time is 3:34
